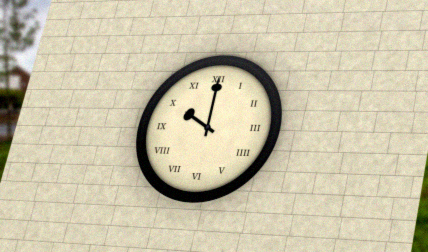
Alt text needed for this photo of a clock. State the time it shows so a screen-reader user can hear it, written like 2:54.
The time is 10:00
